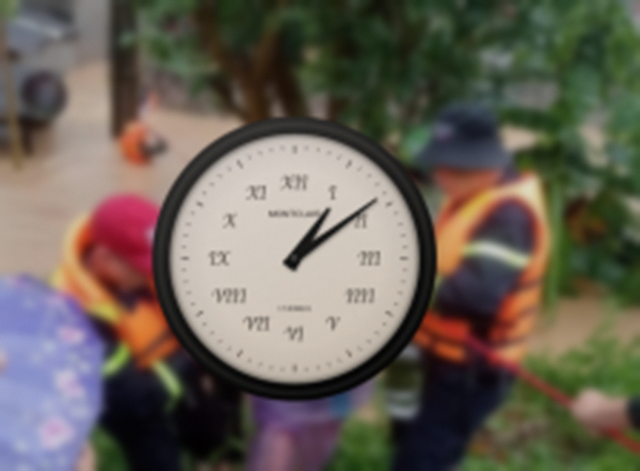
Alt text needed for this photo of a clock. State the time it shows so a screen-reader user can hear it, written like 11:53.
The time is 1:09
